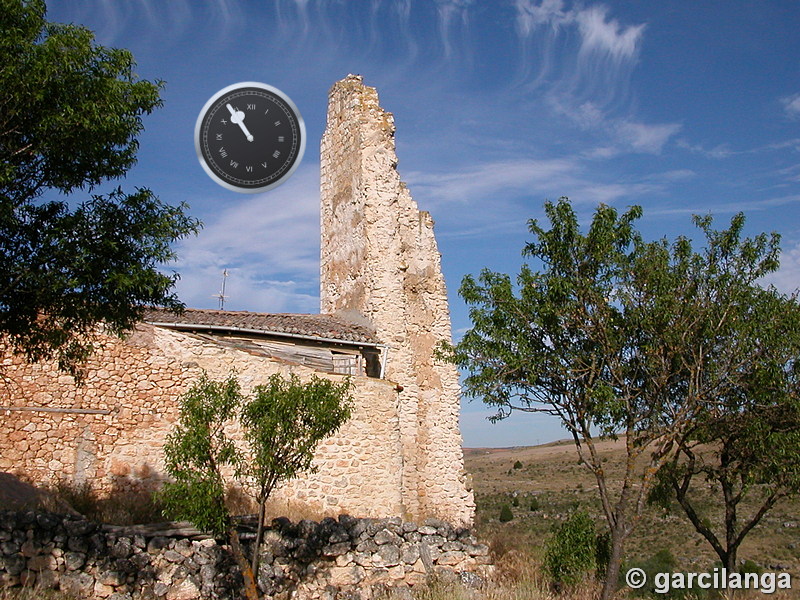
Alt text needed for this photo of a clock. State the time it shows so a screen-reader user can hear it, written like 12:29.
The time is 10:54
